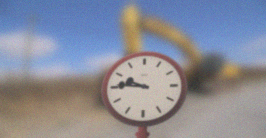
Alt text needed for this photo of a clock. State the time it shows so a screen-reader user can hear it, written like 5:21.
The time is 9:46
